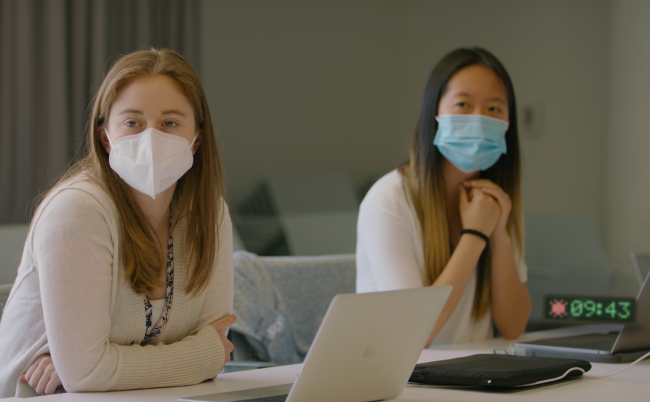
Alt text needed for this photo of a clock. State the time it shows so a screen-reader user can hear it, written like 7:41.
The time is 9:43
